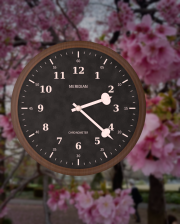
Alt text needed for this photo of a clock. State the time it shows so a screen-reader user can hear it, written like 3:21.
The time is 2:22
